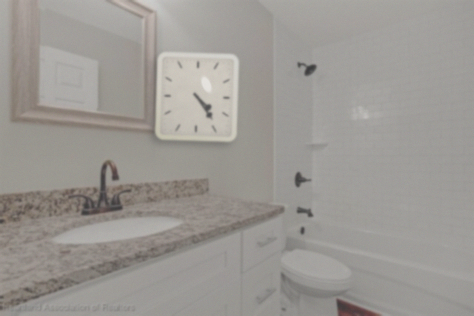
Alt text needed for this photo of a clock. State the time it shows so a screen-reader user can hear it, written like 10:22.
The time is 4:24
